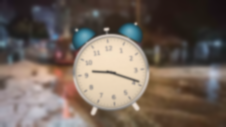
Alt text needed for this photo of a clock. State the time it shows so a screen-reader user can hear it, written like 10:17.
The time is 9:19
